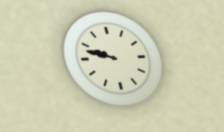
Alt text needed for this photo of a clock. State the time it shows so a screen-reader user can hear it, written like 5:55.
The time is 9:48
